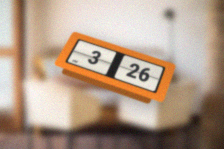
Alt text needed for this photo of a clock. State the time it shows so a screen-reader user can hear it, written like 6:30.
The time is 3:26
